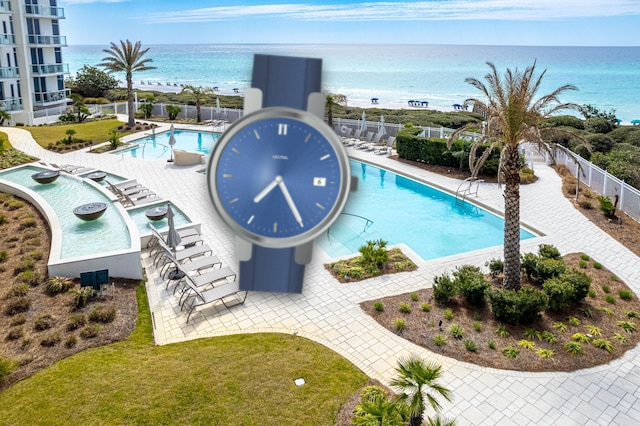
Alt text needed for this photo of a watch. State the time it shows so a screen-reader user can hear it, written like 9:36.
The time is 7:25
